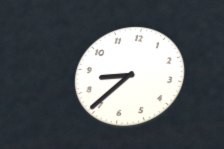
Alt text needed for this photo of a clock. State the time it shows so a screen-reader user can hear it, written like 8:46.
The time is 8:36
